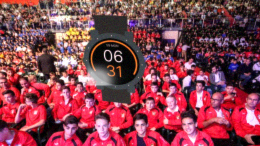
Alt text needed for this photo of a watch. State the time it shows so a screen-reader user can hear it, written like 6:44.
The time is 6:31
